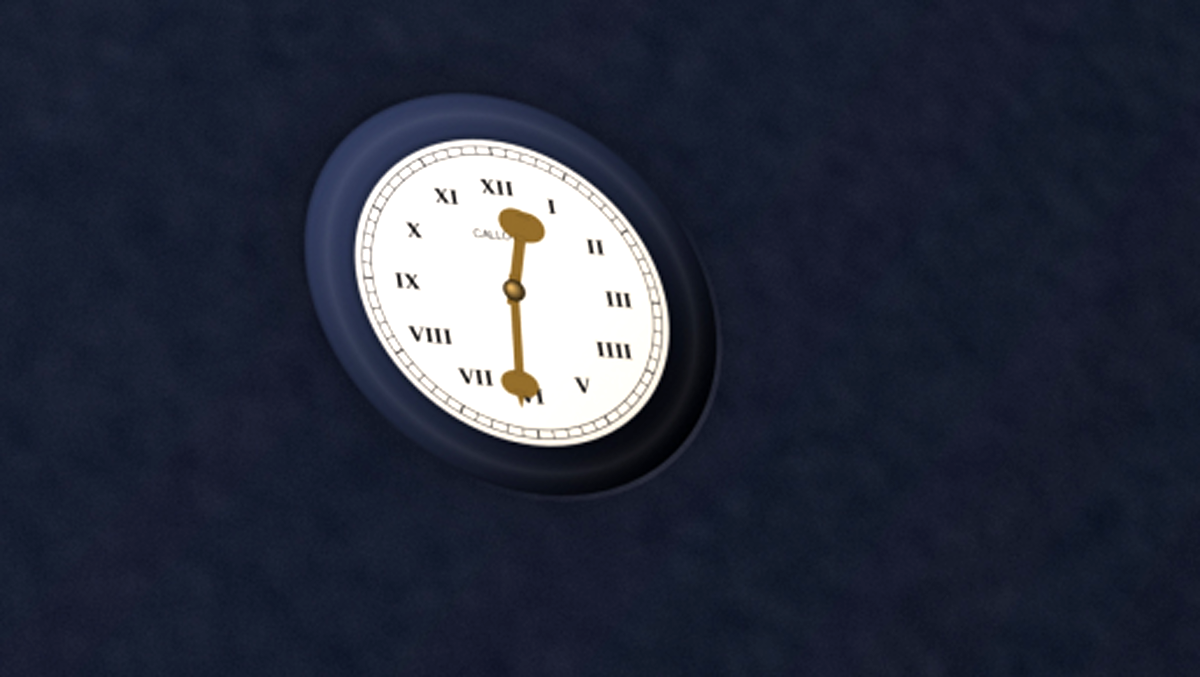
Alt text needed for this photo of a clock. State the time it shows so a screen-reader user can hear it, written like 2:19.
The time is 12:31
